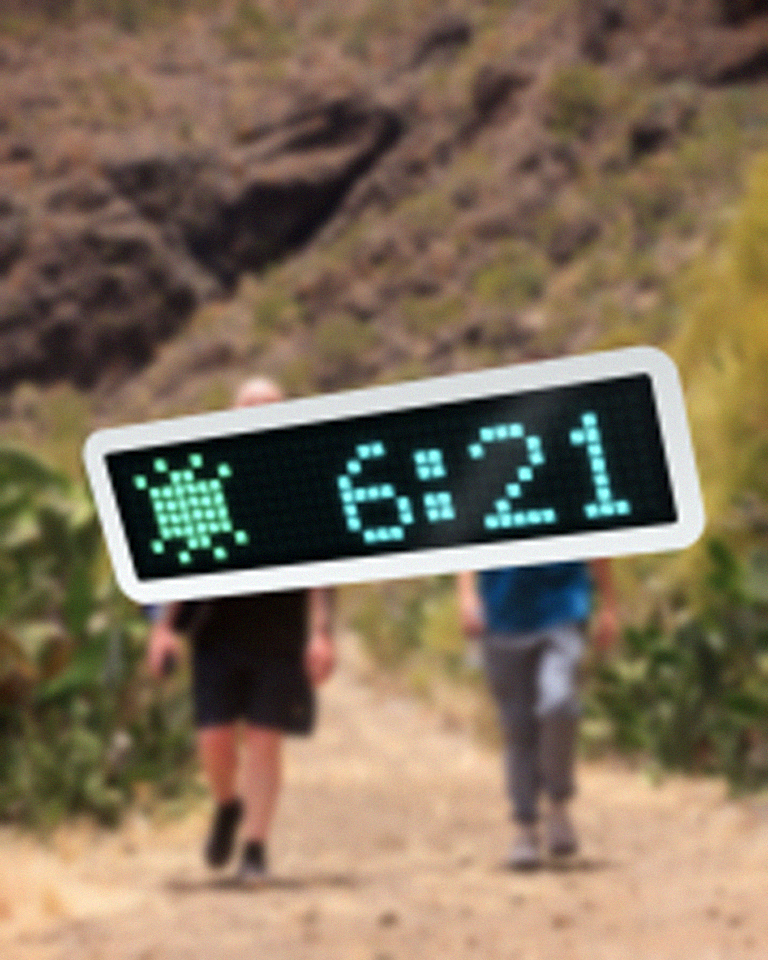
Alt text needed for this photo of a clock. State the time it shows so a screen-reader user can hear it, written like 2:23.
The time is 6:21
